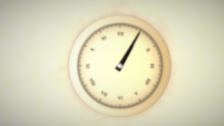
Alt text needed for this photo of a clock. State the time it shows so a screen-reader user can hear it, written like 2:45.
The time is 1:05
